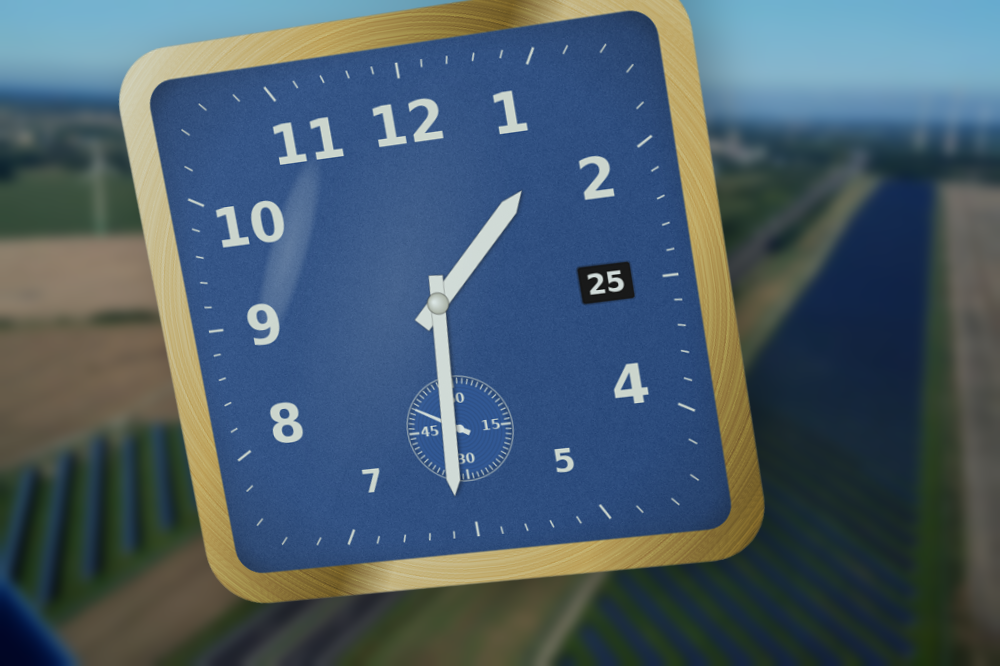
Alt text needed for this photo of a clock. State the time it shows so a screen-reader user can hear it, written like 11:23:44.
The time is 1:30:50
